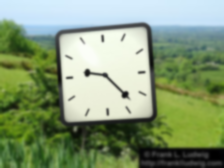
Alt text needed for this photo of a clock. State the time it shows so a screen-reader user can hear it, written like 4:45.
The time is 9:23
